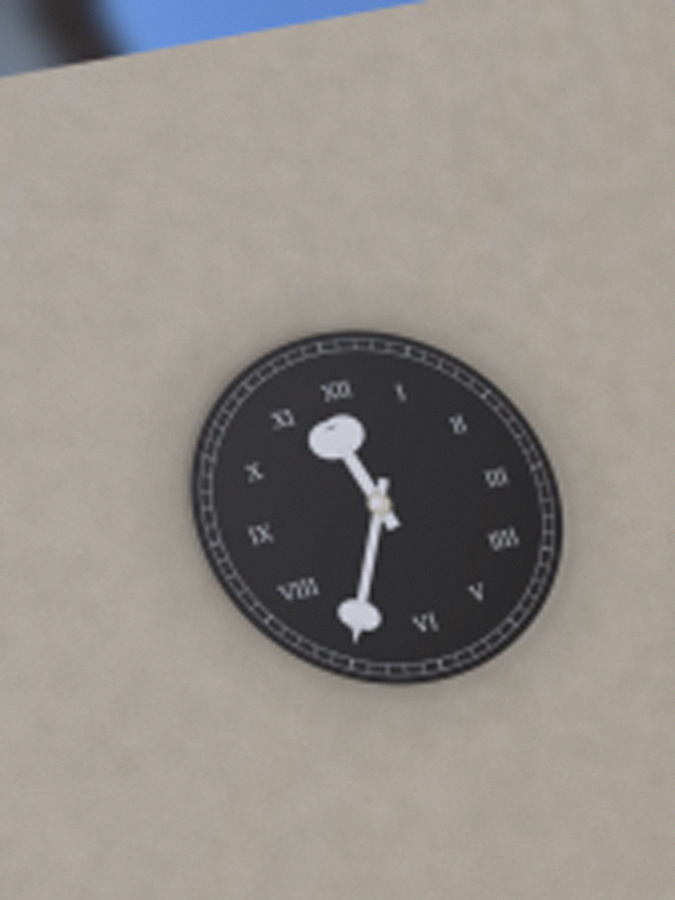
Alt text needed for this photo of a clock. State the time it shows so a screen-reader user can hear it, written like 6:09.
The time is 11:35
